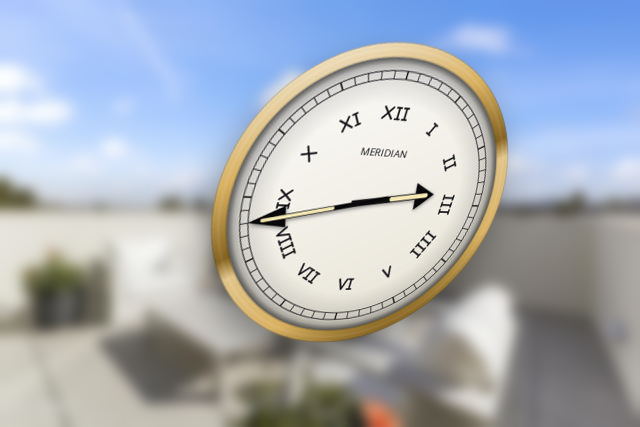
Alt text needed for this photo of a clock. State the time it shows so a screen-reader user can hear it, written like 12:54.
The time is 2:43
